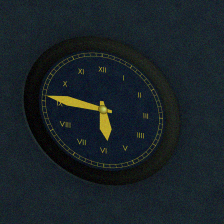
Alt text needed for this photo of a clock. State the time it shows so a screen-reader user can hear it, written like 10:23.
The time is 5:46
